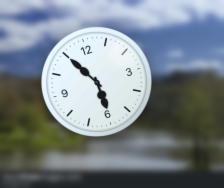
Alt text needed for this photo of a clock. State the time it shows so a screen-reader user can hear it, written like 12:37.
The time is 5:55
